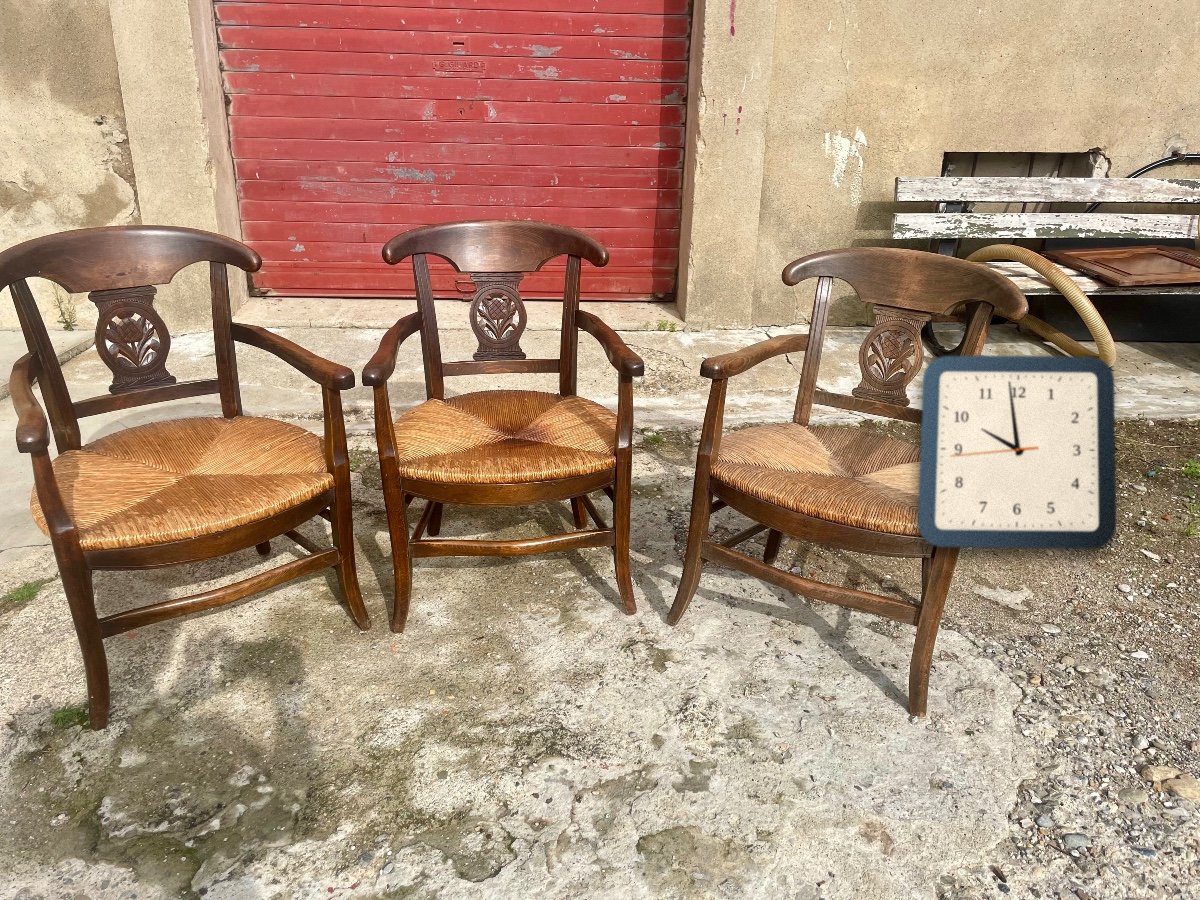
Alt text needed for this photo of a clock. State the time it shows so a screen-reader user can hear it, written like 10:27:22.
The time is 9:58:44
